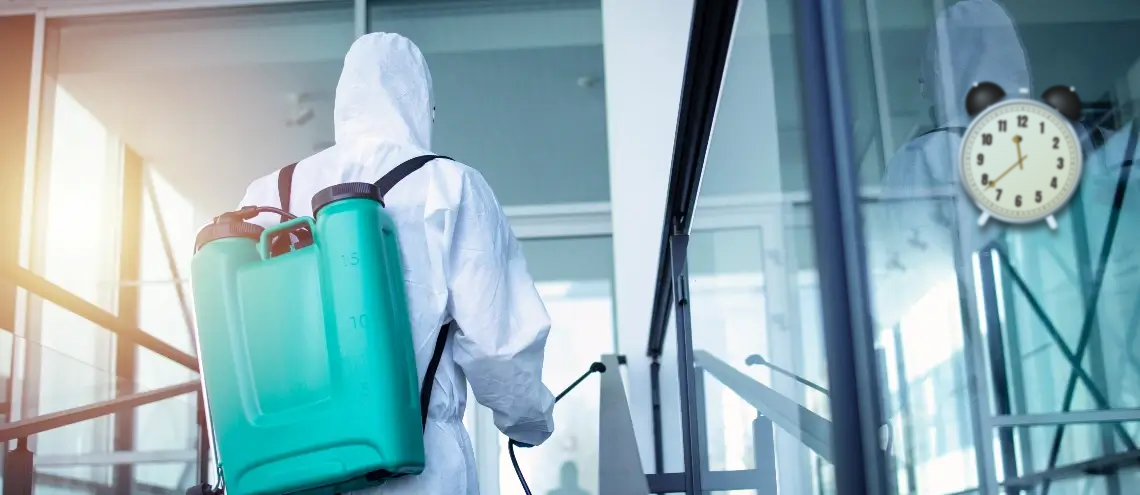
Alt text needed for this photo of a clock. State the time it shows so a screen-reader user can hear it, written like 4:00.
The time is 11:38
